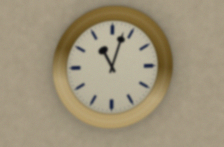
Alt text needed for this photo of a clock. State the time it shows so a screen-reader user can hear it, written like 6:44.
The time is 11:03
